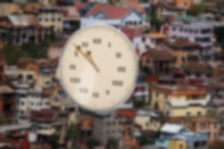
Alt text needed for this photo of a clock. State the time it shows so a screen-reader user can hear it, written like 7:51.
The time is 10:52
